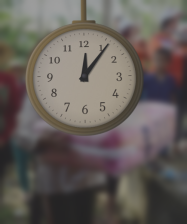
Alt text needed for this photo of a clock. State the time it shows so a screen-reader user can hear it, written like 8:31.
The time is 12:06
